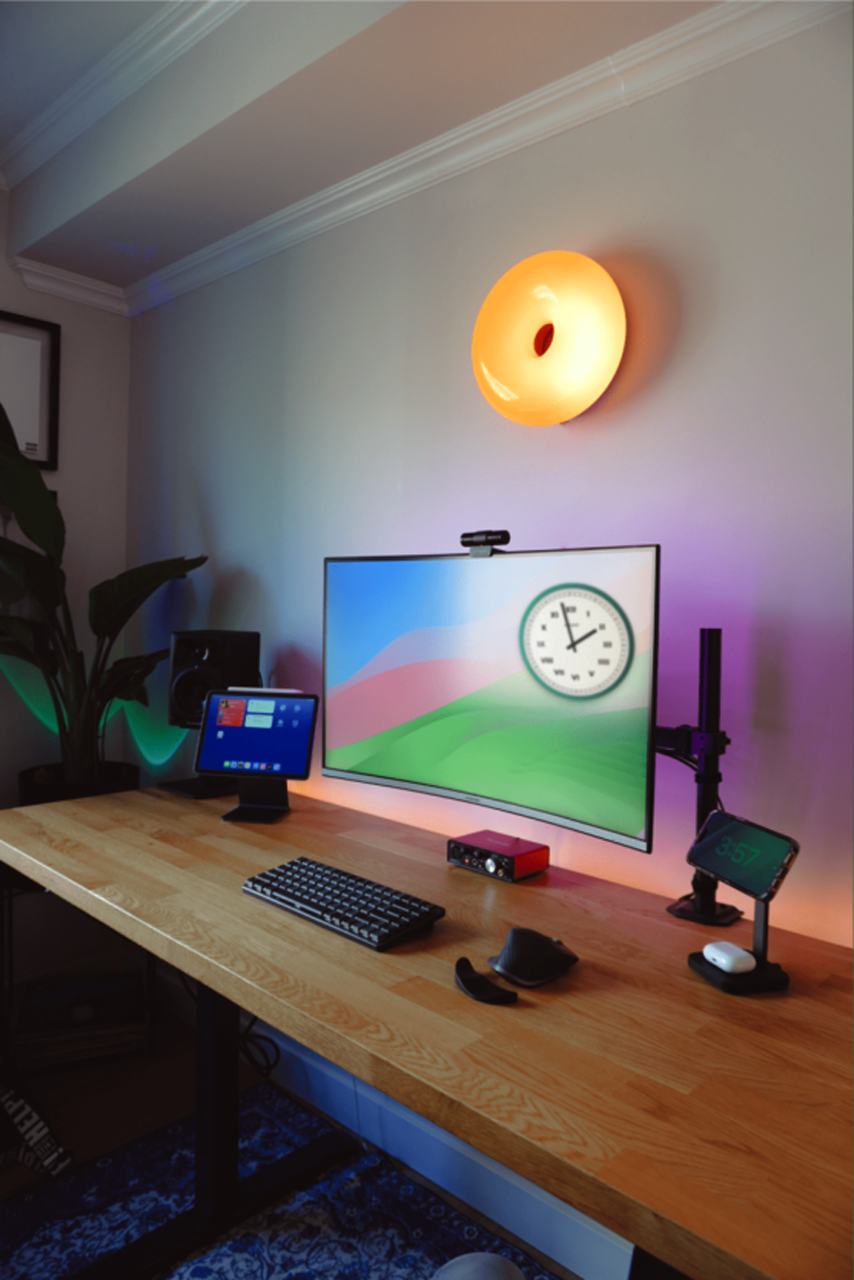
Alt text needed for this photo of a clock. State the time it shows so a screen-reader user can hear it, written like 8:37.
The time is 1:58
